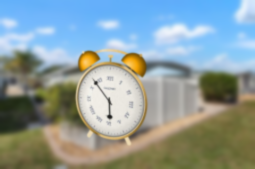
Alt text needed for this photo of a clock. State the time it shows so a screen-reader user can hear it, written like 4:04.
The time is 5:53
